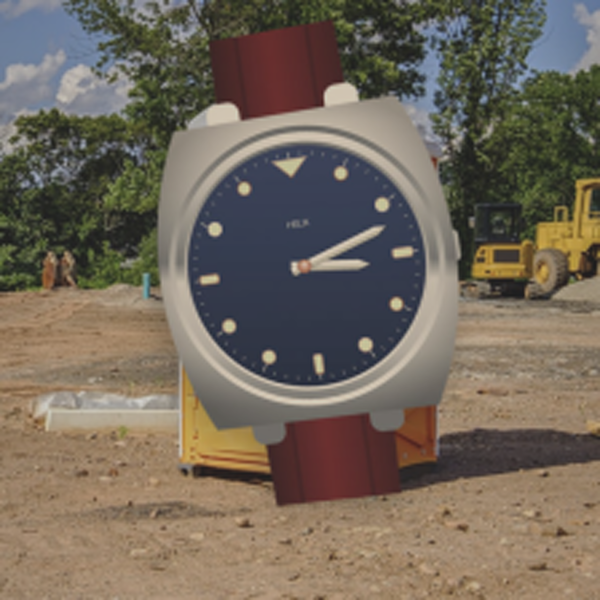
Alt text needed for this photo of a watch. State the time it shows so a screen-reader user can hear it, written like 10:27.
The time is 3:12
